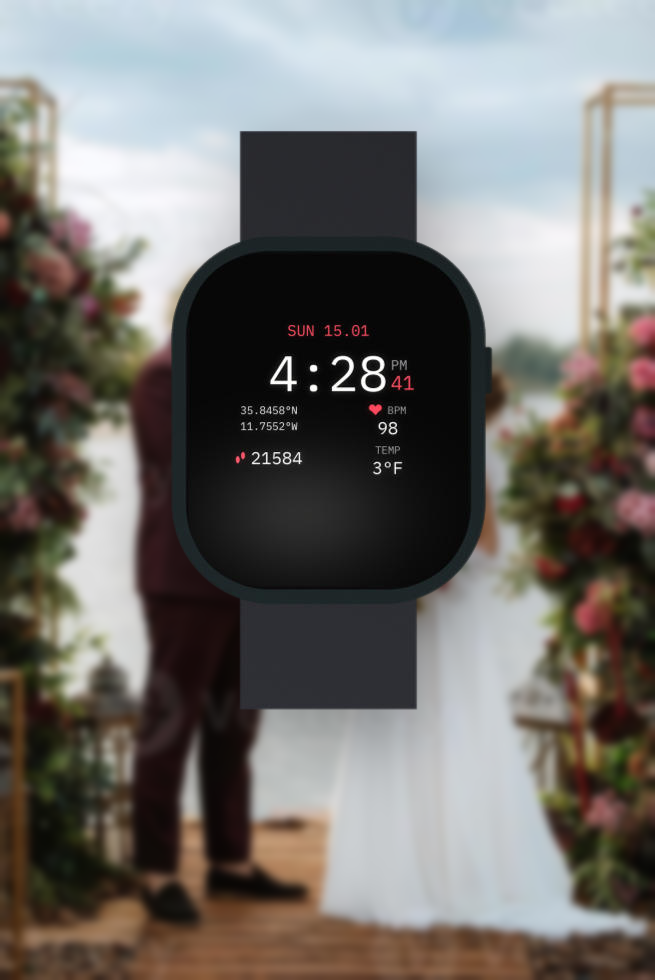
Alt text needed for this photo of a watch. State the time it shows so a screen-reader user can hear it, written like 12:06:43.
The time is 4:28:41
